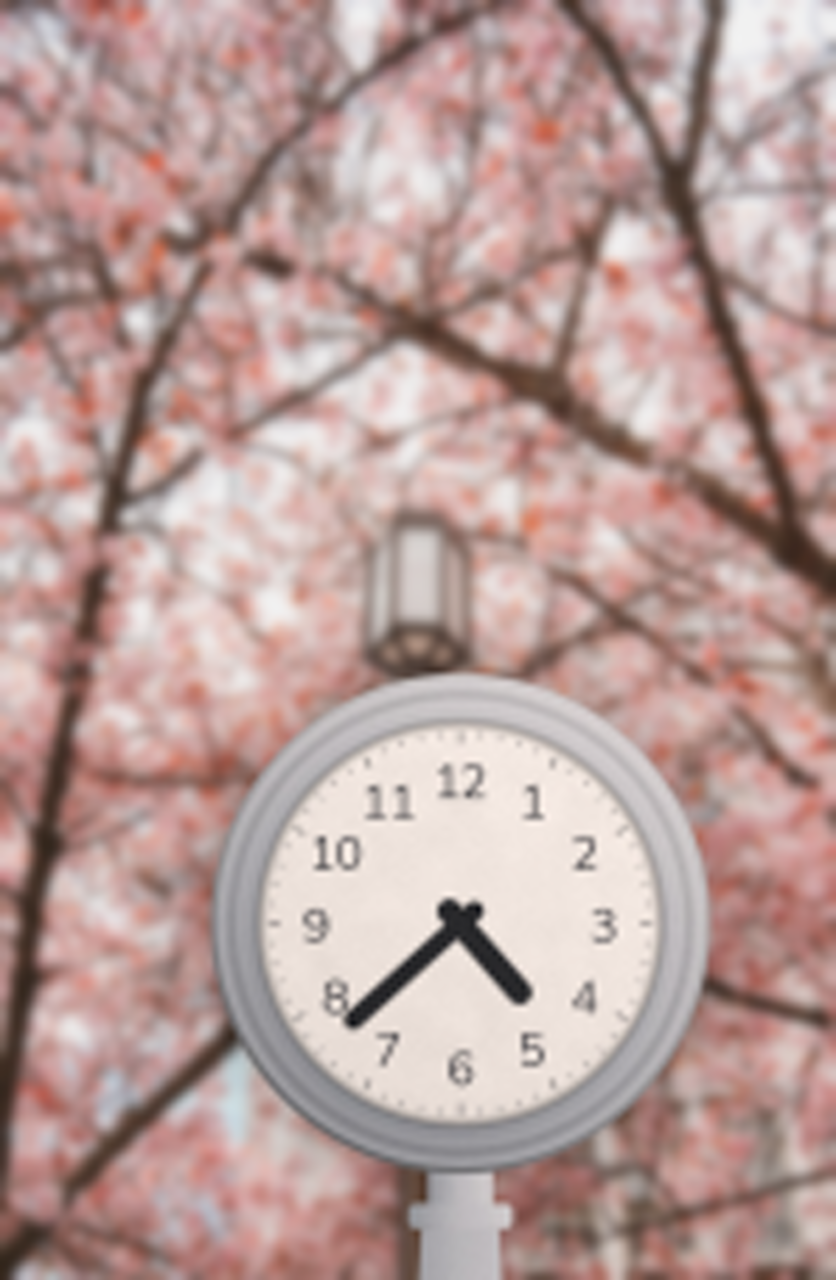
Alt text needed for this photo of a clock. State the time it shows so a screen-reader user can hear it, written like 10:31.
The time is 4:38
